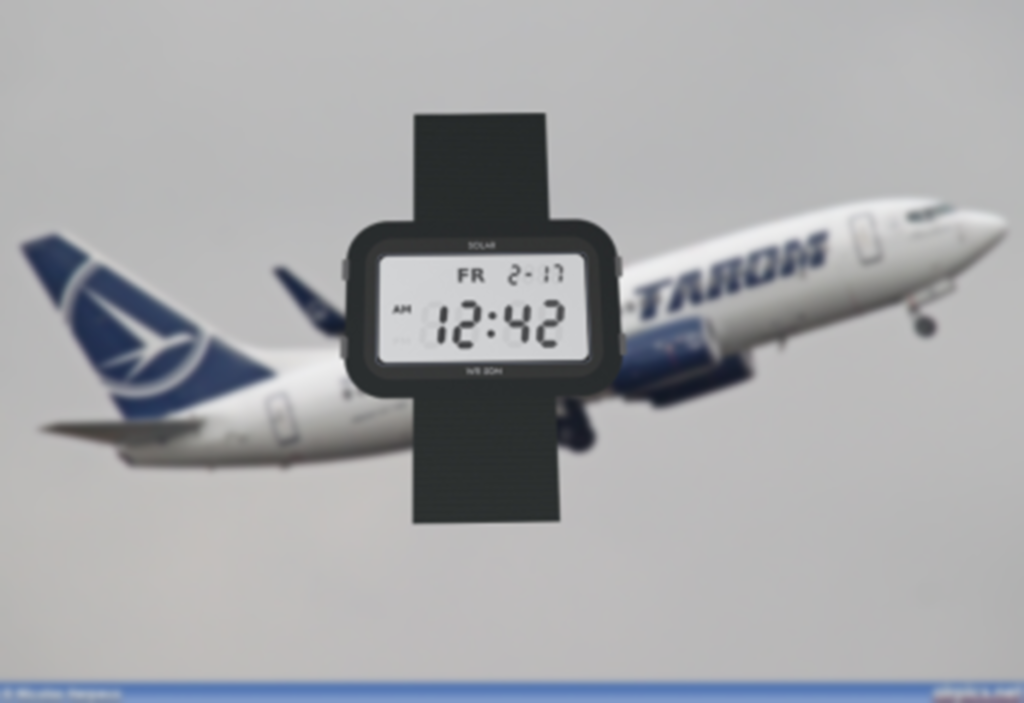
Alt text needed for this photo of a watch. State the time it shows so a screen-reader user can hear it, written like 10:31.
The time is 12:42
